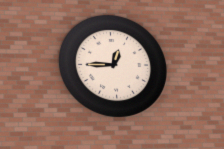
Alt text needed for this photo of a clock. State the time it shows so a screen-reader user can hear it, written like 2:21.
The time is 12:45
